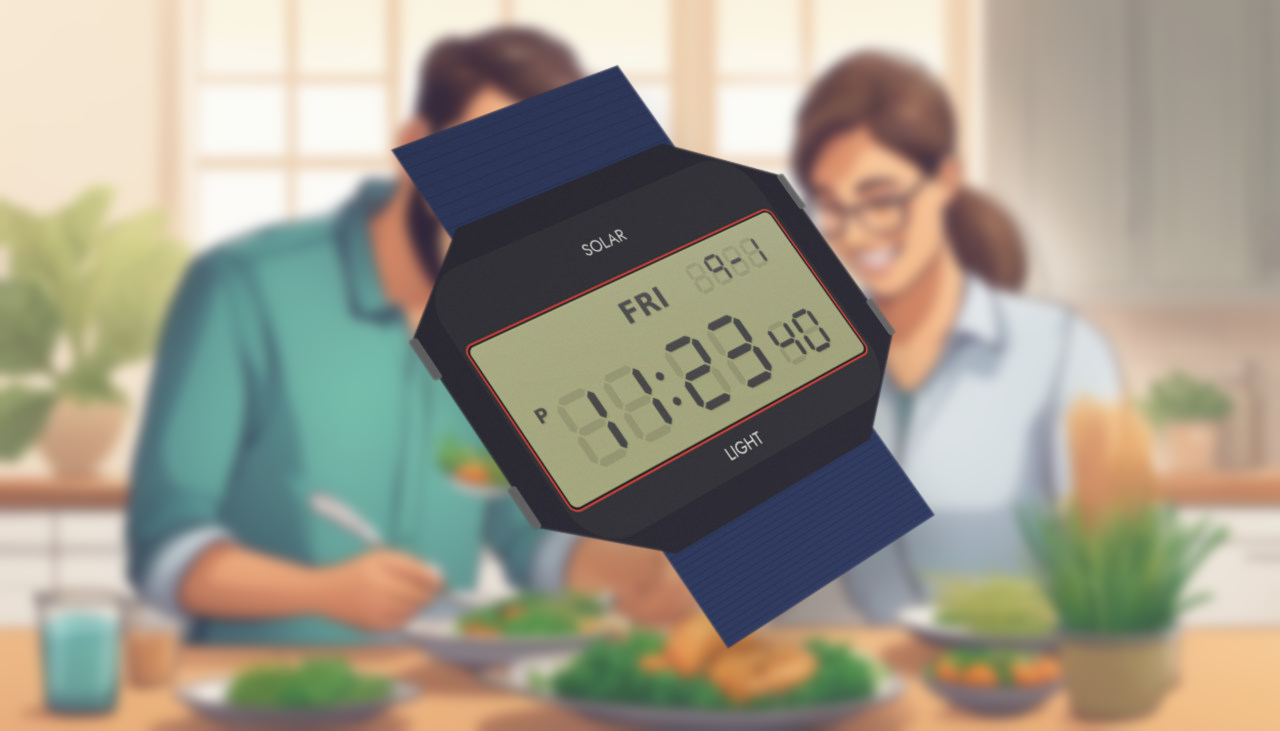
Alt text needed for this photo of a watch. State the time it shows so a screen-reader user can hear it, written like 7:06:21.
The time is 11:23:40
